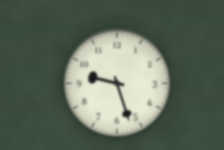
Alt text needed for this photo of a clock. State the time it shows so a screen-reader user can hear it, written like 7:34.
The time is 9:27
